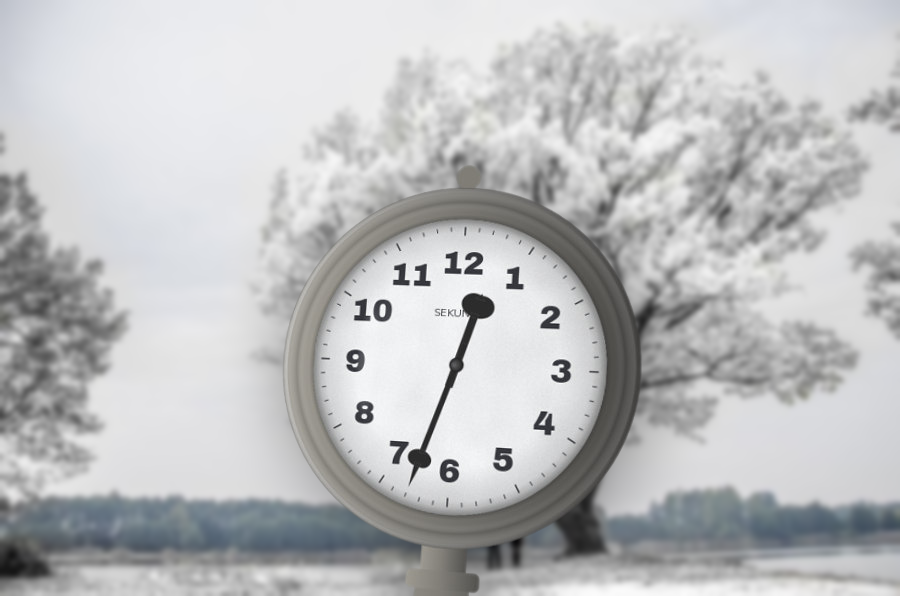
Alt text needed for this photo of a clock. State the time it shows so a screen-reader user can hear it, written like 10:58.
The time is 12:33
